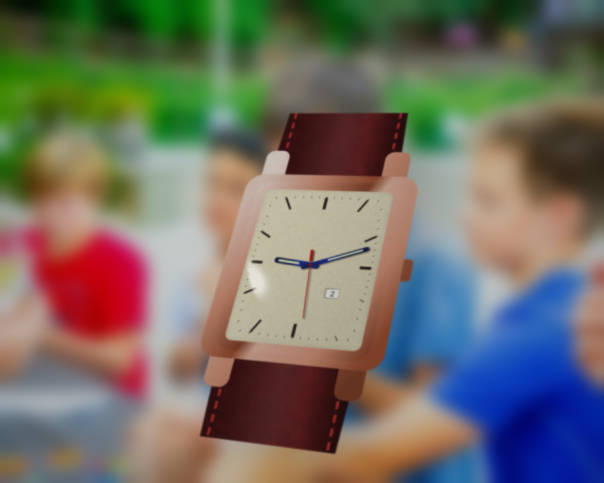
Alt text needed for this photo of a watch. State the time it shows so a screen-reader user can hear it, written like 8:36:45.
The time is 9:11:29
